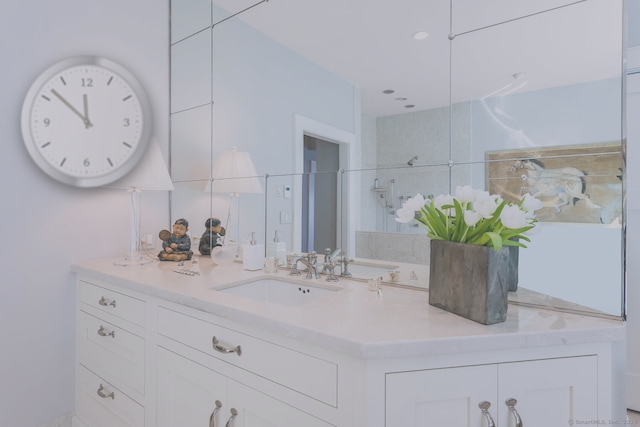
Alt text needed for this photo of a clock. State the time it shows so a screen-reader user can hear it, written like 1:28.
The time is 11:52
